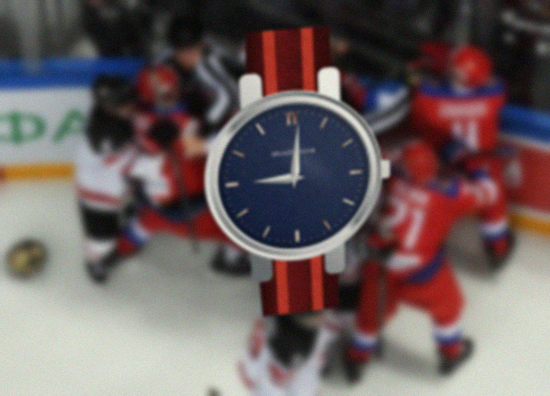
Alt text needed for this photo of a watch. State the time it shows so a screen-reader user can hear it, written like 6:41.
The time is 9:01
